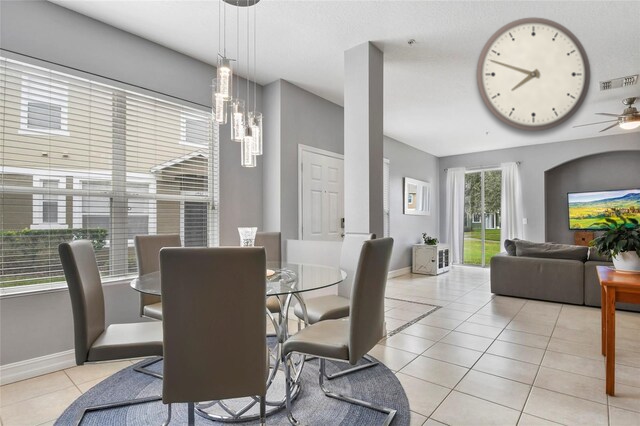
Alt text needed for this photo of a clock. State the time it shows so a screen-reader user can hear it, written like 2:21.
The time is 7:48
